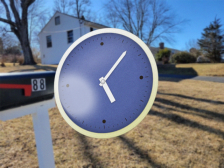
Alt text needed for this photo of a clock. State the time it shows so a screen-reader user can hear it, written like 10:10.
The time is 5:07
